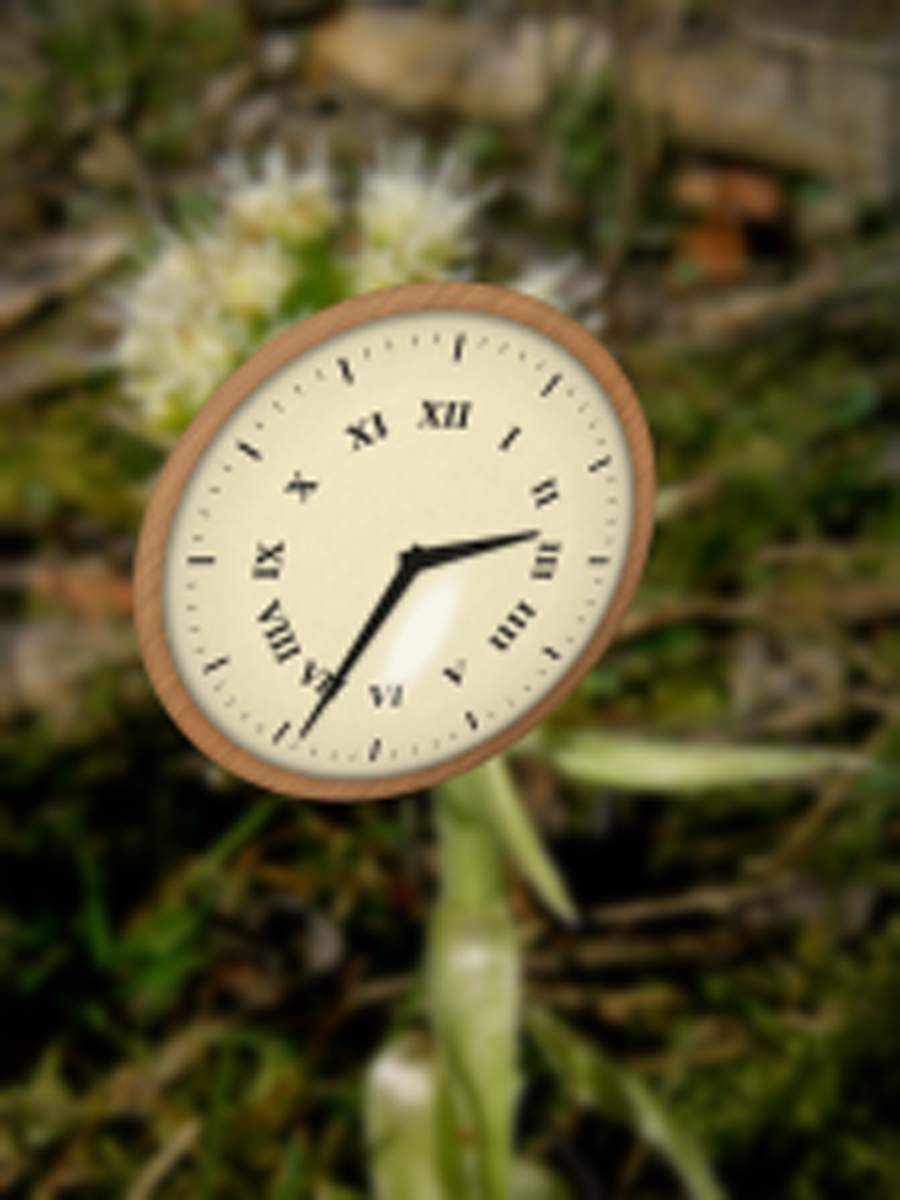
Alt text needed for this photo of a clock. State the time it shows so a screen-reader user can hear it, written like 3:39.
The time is 2:34
